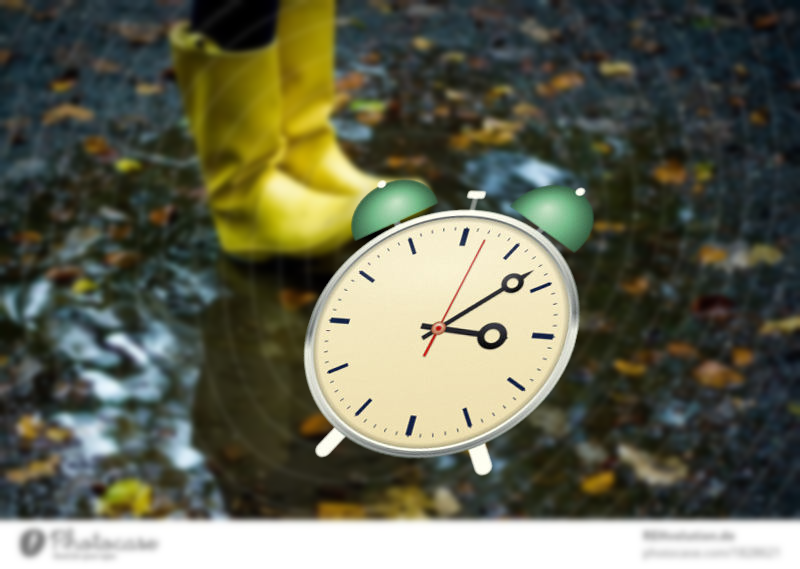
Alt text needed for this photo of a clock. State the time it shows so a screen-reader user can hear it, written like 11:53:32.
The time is 3:08:02
